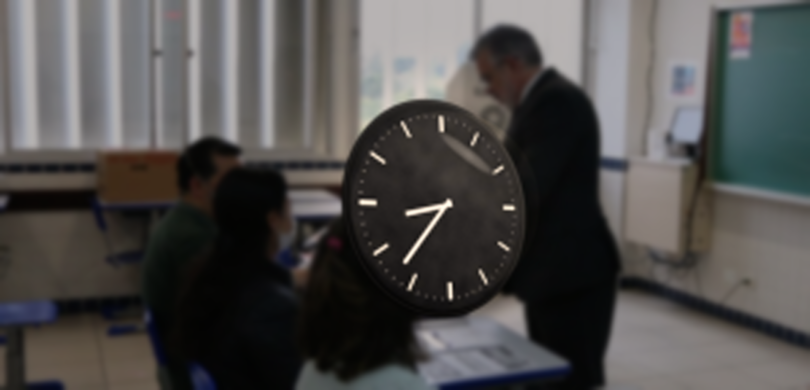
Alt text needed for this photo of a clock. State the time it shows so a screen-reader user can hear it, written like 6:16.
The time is 8:37
